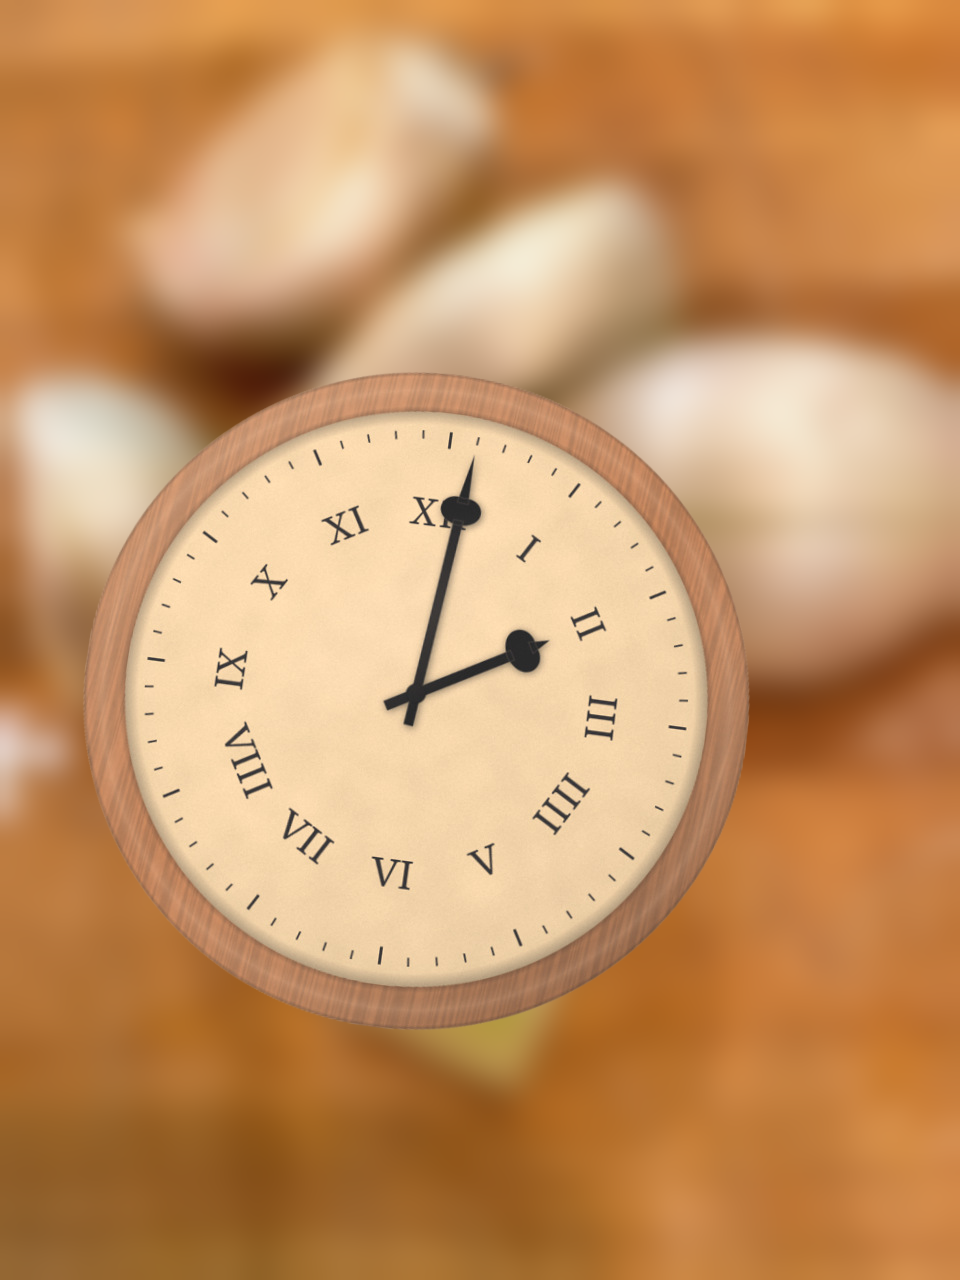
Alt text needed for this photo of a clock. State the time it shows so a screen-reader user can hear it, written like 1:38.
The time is 2:01
